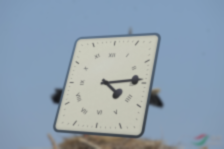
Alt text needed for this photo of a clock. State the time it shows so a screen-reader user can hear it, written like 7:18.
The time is 4:14
